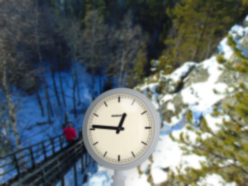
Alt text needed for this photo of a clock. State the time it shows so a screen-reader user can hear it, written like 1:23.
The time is 12:46
